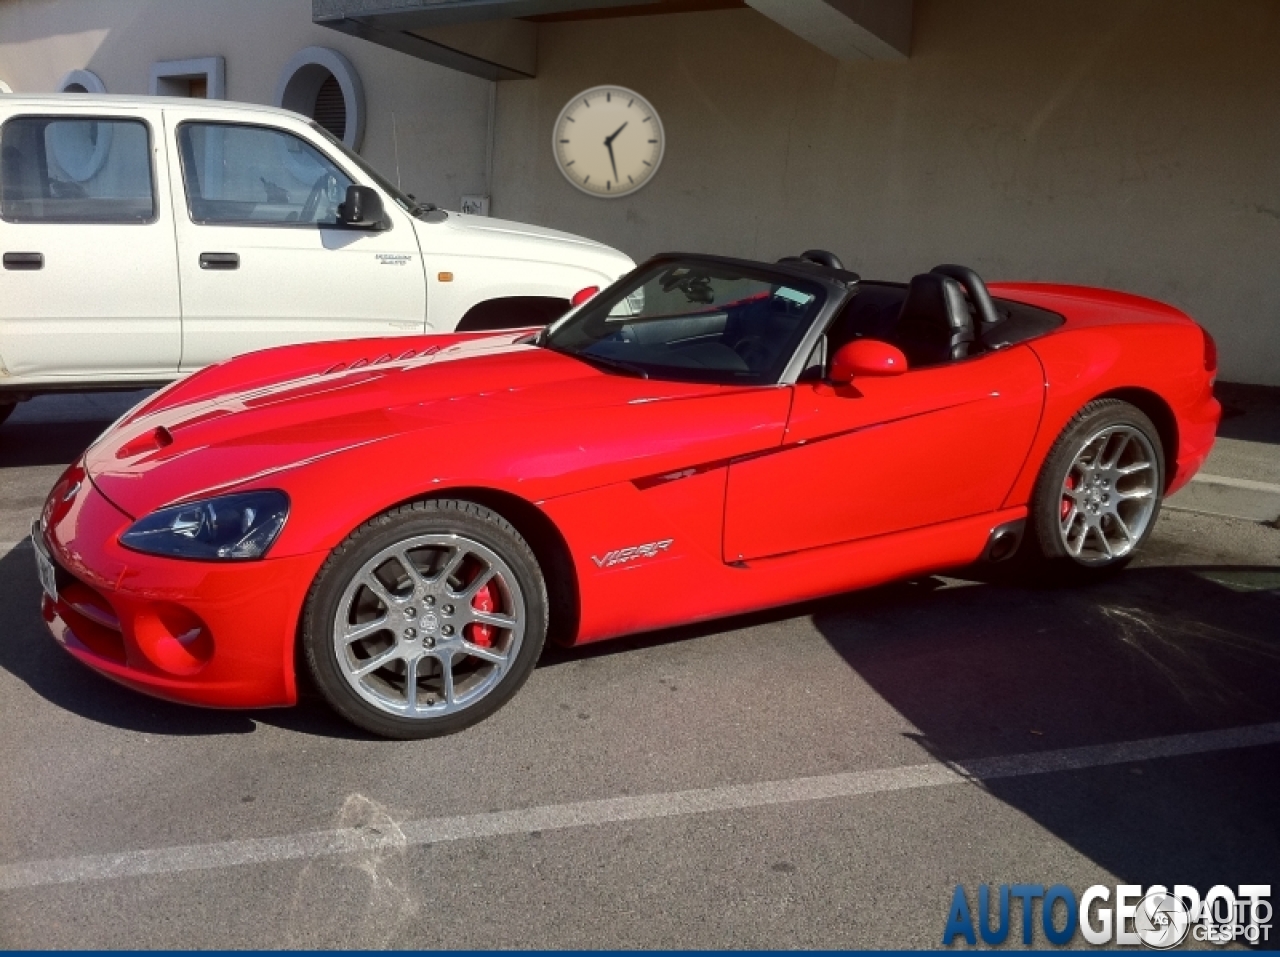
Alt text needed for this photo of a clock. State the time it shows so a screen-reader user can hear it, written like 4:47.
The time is 1:28
